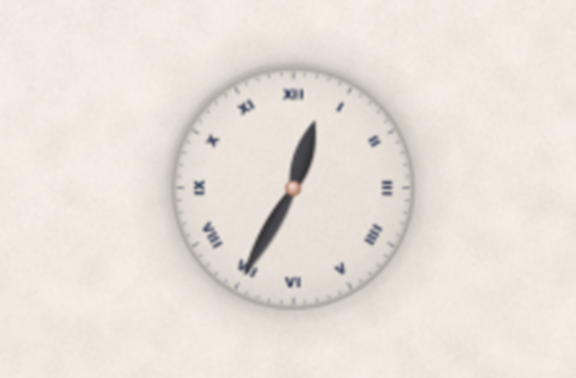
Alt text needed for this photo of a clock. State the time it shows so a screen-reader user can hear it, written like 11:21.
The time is 12:35
